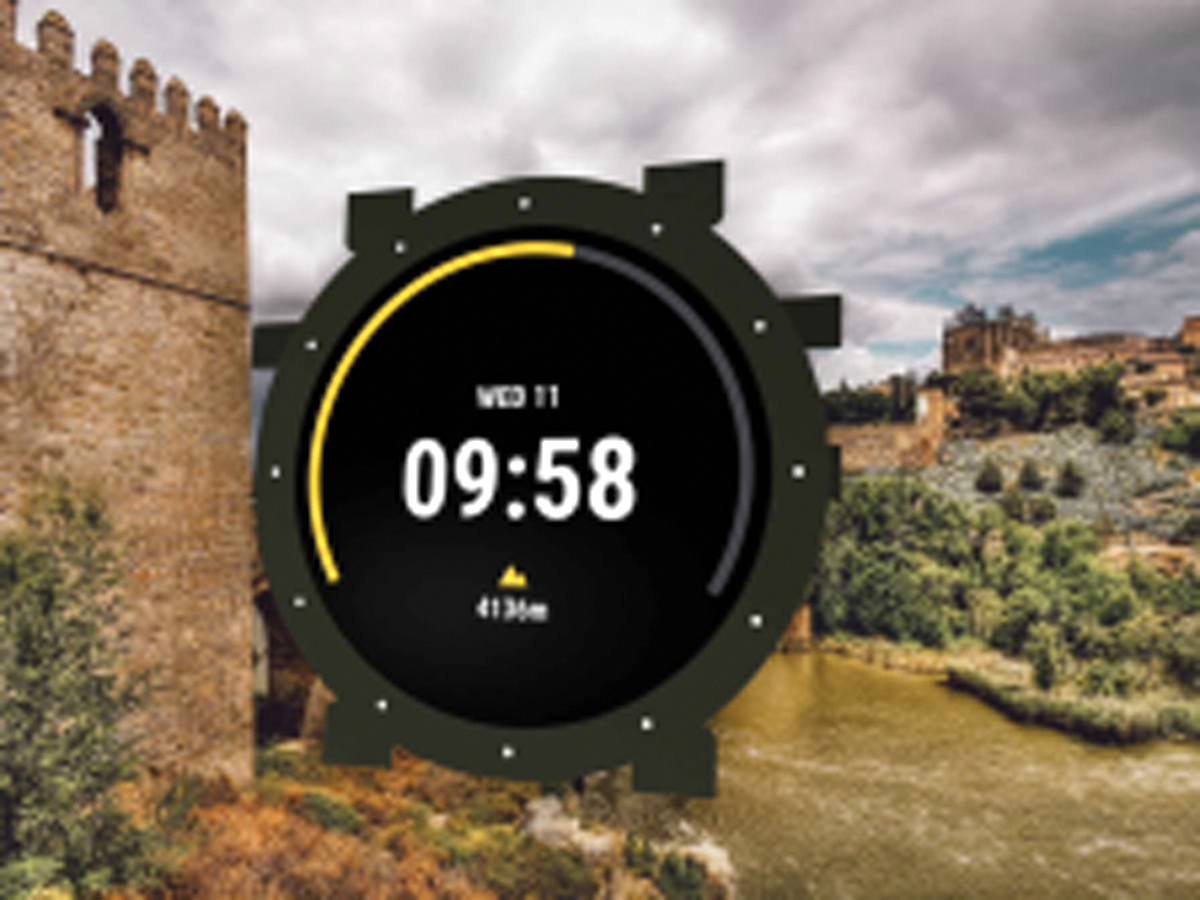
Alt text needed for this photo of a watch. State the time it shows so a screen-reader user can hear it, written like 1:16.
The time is 9:58
